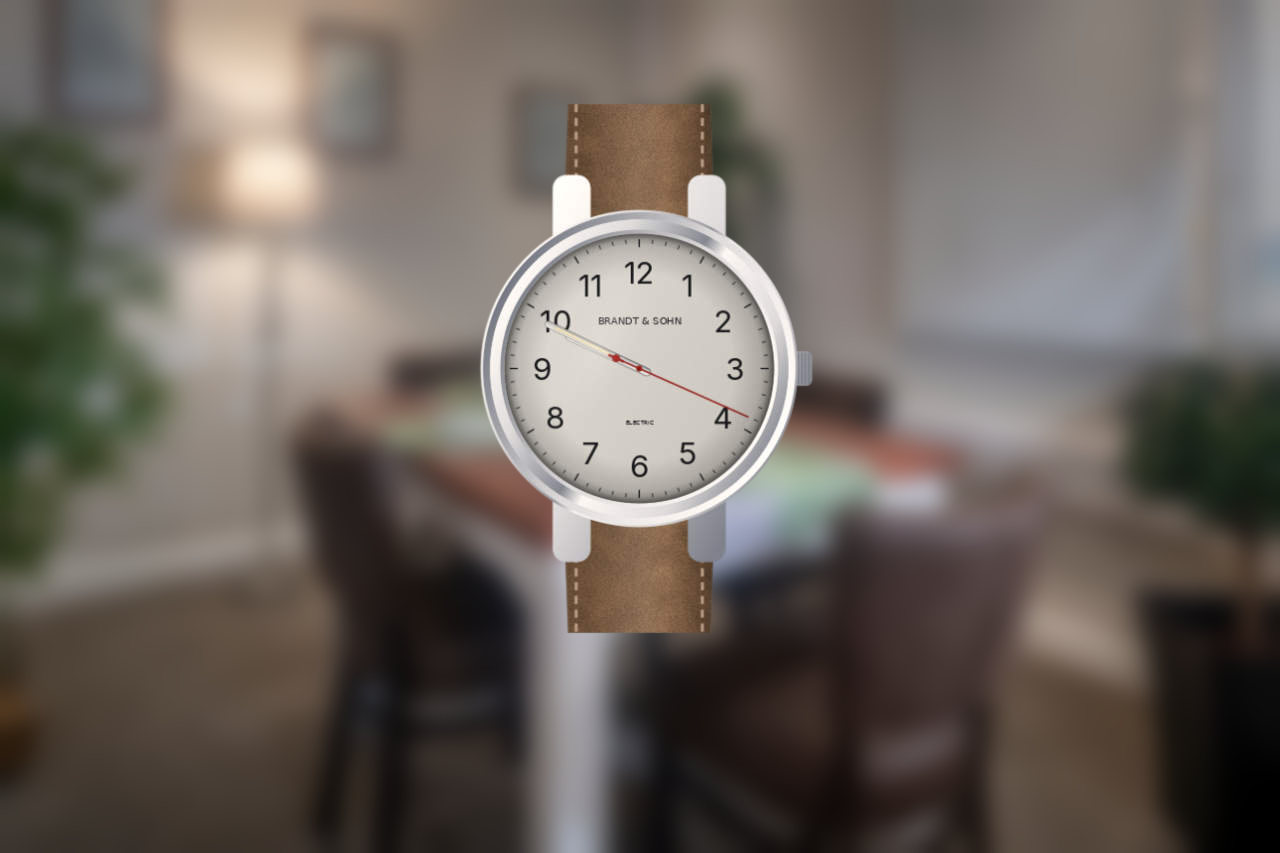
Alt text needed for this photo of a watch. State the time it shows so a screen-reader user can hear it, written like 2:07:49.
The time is 9:49:19
